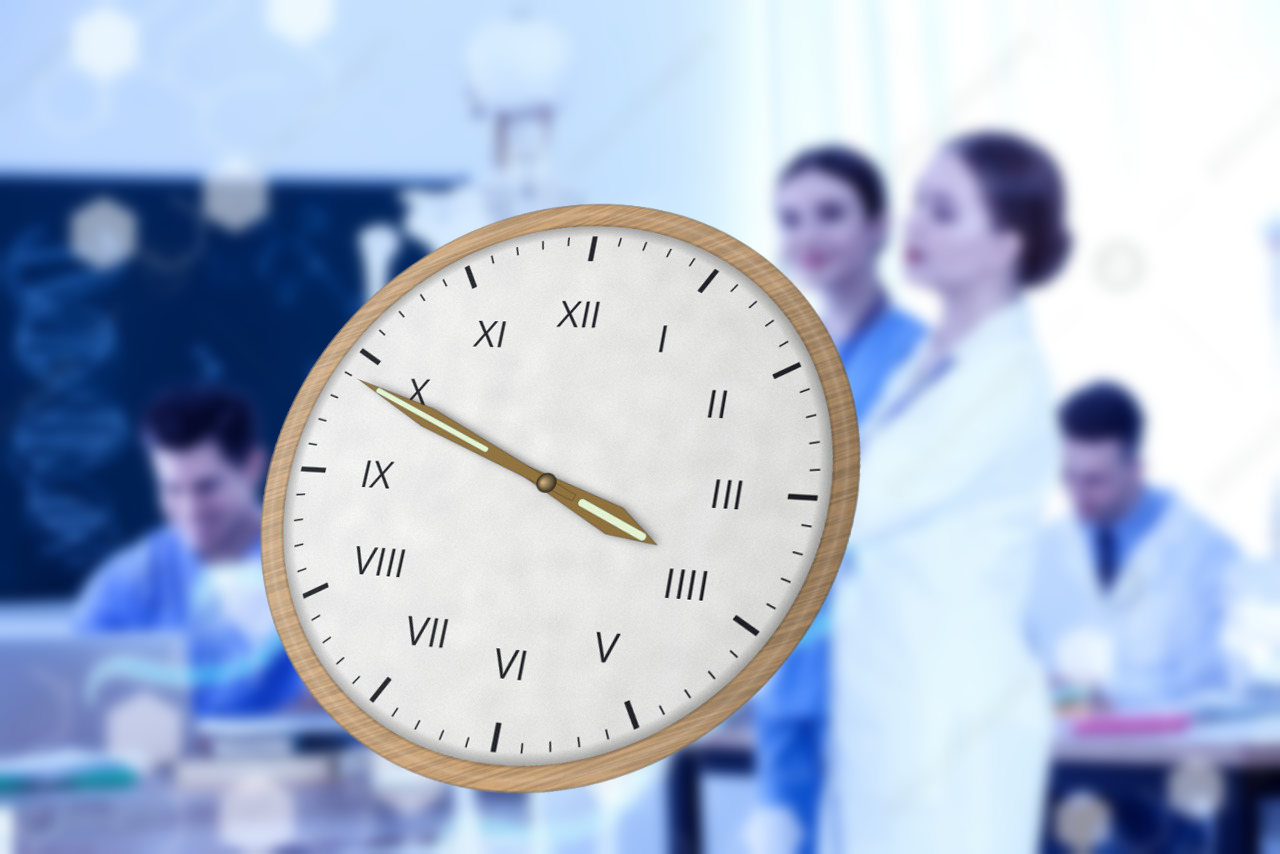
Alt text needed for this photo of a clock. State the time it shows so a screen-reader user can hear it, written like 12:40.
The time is 3:49
